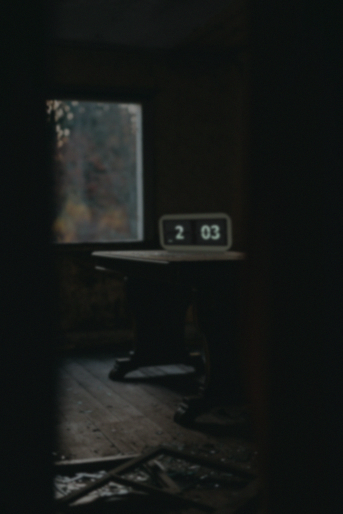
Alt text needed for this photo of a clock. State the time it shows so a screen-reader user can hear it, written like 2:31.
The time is 2:03
